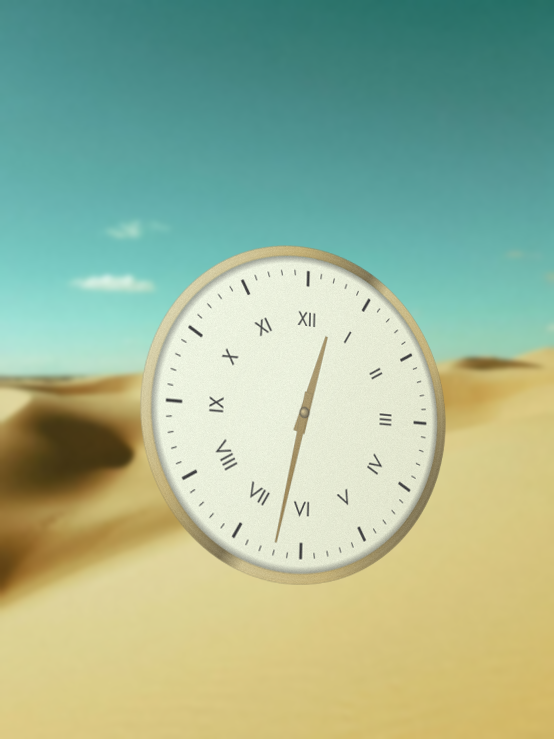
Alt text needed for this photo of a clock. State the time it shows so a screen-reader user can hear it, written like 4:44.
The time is 12:32
